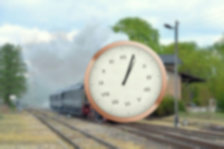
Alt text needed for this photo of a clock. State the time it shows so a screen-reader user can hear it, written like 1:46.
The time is 1:04
